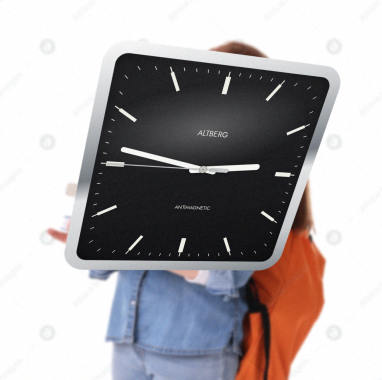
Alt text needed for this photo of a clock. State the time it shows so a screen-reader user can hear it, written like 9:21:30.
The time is 2:46:45
